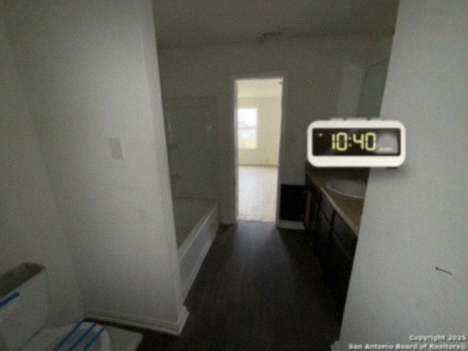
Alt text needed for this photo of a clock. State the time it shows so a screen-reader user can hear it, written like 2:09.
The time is 10:40
